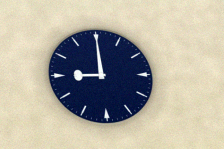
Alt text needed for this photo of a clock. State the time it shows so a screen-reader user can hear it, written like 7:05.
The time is 9:00
